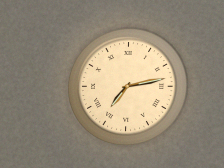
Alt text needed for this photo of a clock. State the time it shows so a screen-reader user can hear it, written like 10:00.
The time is 7:13
